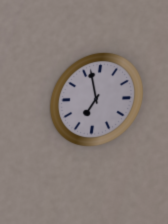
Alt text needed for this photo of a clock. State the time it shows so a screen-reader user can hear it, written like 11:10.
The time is 6:57
